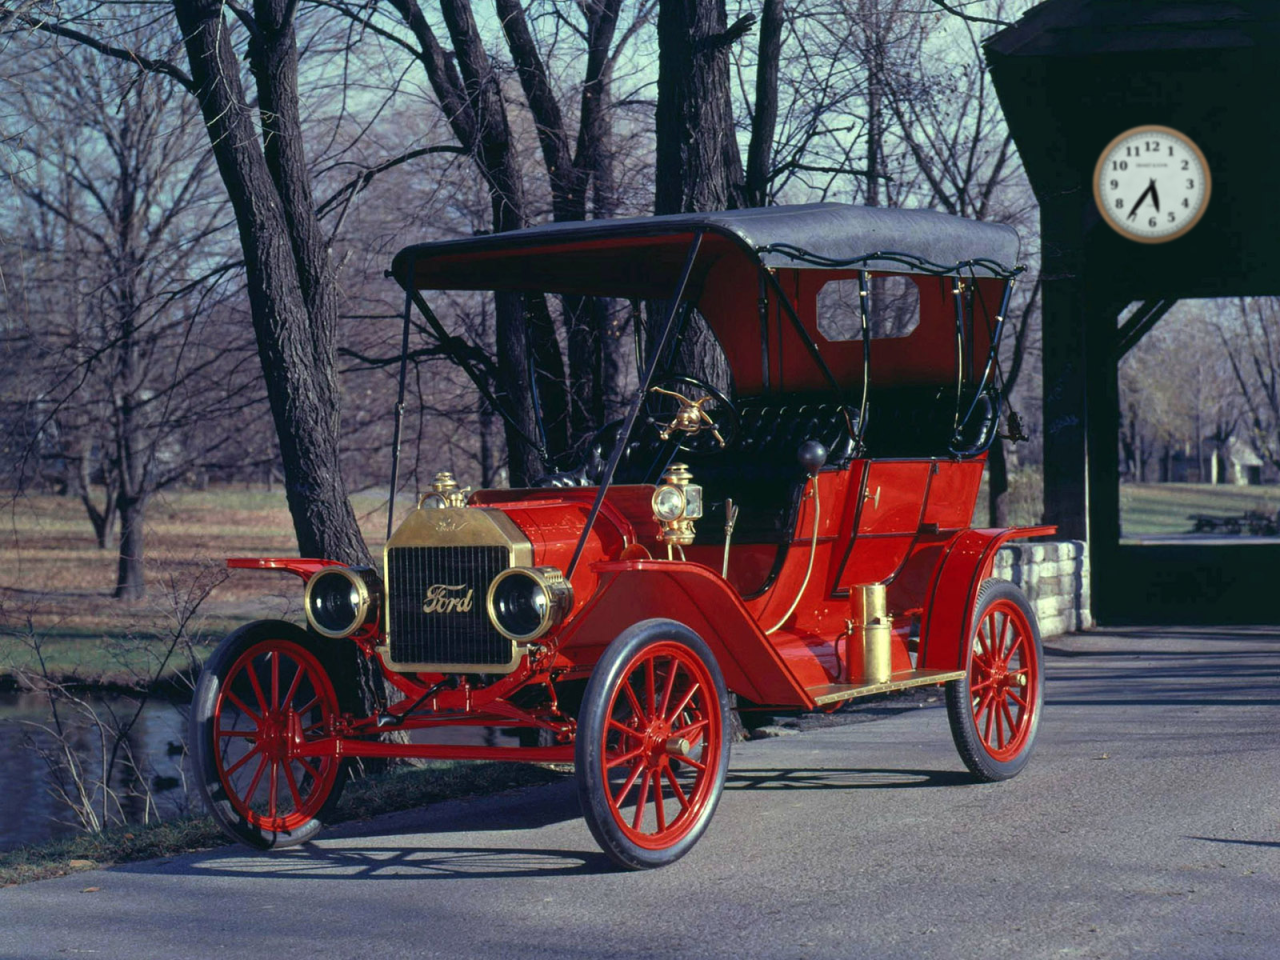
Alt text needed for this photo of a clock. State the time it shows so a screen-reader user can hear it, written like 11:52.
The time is 5:36
